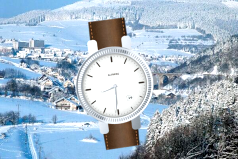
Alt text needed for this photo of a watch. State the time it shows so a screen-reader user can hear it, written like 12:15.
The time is 8:31
